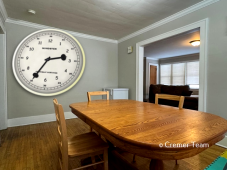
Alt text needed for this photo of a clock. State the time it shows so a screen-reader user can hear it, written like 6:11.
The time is 2:35
